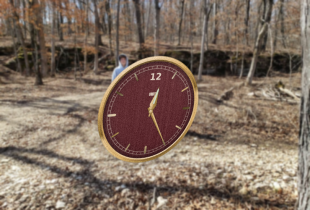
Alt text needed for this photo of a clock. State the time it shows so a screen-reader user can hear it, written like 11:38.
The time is 12:25
